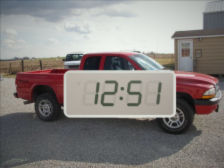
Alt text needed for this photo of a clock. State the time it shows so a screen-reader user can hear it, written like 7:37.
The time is 12:51
